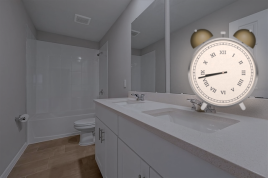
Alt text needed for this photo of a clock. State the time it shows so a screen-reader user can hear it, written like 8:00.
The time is 8:43
